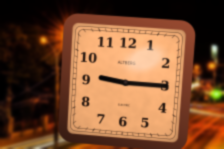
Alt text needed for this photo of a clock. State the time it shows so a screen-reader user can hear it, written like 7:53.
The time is 9:15
